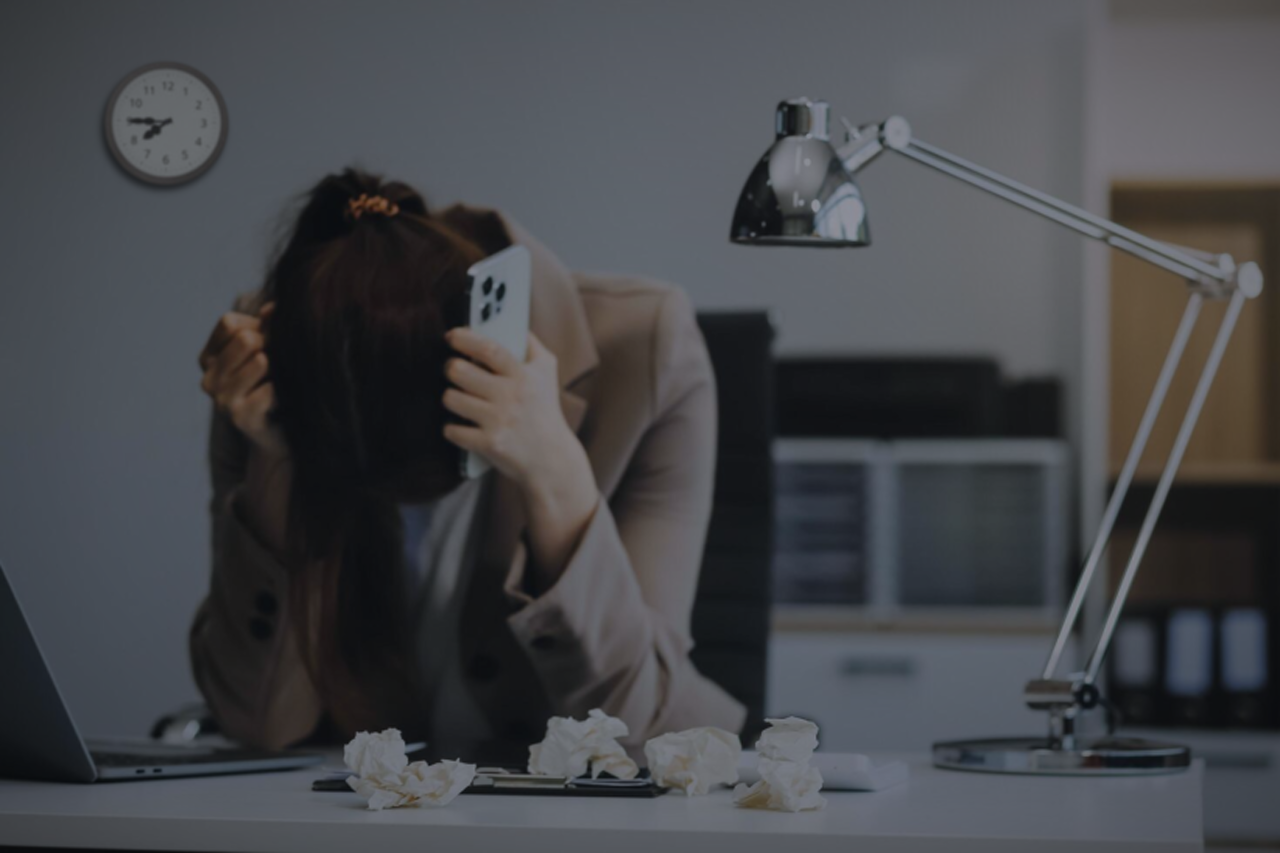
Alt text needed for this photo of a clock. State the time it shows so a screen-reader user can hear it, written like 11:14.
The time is 7:45
